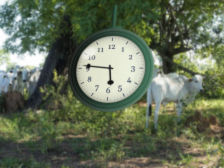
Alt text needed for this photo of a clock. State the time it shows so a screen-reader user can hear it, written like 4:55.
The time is 5:46
